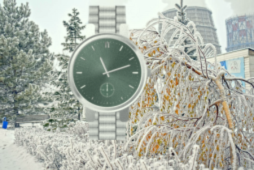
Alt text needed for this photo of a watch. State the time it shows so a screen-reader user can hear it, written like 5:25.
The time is 11:12
